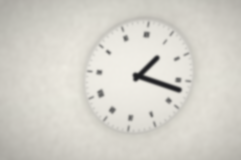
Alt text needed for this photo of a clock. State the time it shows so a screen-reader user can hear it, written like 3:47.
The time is 1:17
